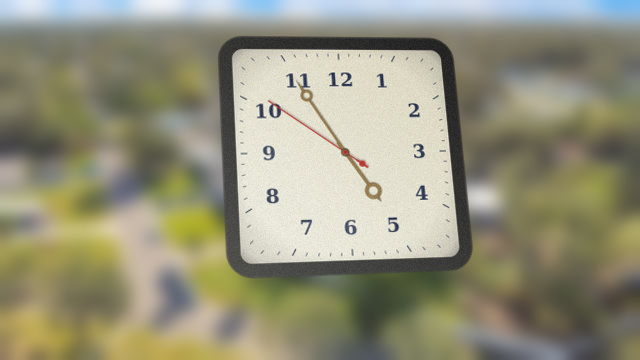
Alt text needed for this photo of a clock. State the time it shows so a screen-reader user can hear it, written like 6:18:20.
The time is 4:54:51
